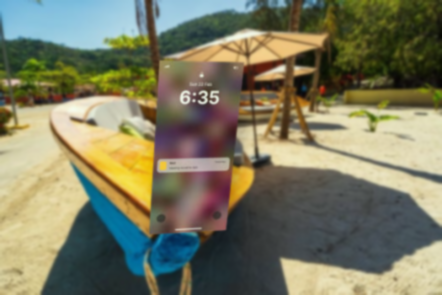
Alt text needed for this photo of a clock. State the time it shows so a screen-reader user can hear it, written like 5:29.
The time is 6:35
